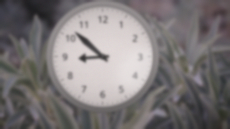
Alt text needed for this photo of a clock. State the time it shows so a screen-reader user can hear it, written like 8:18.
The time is 8:52
